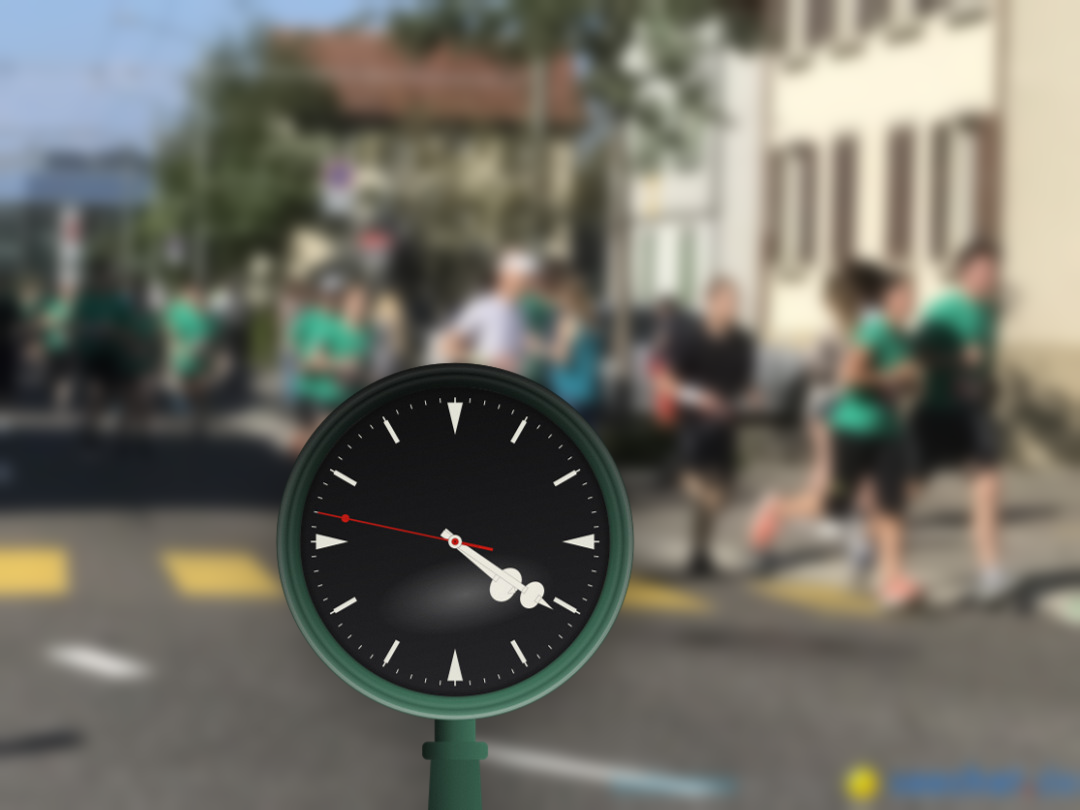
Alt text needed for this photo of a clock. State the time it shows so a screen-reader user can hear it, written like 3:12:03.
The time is 4:20:47
